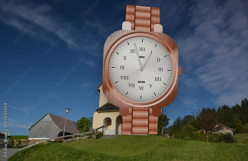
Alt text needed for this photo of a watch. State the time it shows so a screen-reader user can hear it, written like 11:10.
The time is 12:57
